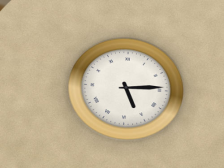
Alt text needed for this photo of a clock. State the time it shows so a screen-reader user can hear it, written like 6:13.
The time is 5:14
